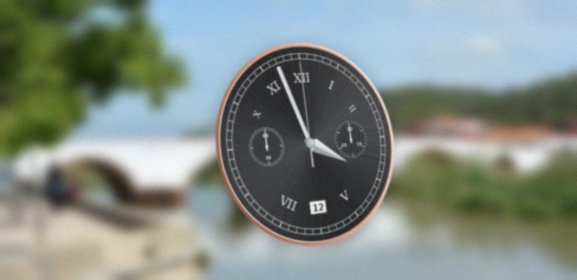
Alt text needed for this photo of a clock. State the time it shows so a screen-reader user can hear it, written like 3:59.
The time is 3:57
